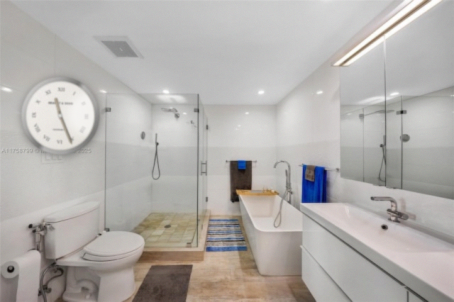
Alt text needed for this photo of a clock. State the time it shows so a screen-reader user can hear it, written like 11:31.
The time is 11:26
